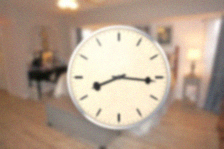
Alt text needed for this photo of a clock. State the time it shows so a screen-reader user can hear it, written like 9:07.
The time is 8:16
